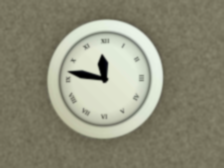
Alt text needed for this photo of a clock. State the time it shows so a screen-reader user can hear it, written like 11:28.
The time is 11:47
